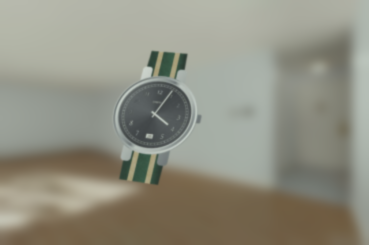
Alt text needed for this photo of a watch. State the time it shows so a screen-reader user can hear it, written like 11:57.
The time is 4:04
